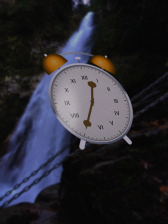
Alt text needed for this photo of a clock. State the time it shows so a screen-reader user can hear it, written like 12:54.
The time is 12:35
